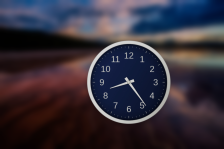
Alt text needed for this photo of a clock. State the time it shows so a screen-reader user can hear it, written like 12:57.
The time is 8:24
